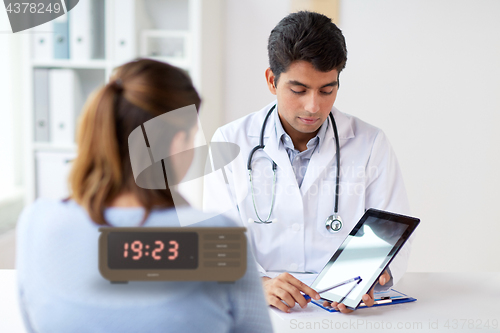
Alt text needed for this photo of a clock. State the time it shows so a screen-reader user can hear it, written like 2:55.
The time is 19:23
